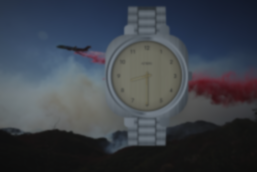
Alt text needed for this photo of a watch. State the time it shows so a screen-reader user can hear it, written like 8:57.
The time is 8:30
